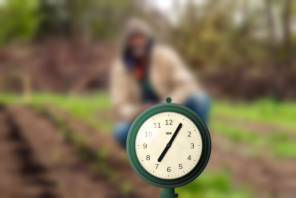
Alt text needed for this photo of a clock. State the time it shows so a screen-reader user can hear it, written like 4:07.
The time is 7:05
